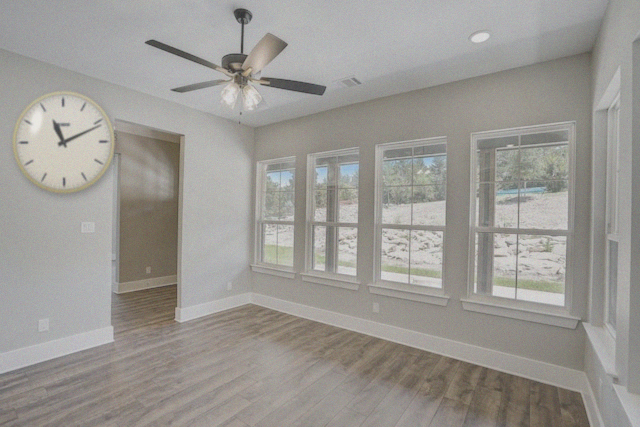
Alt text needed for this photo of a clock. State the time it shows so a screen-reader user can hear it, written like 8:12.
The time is 11:11
